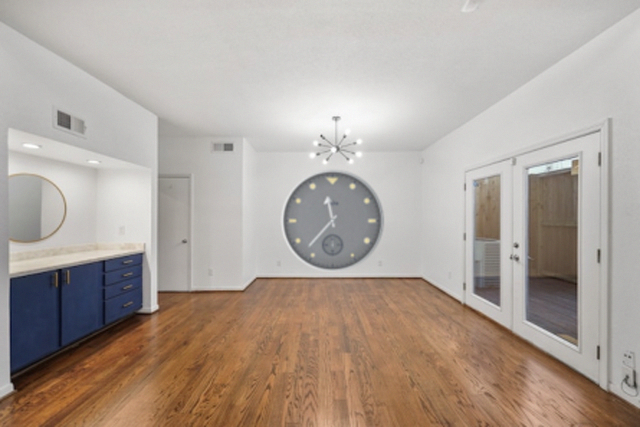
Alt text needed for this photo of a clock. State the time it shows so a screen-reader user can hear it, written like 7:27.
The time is 11:37
